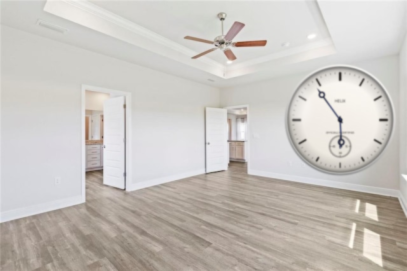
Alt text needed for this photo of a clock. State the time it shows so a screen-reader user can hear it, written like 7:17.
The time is 5:54
